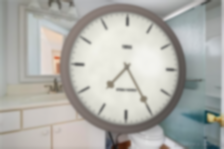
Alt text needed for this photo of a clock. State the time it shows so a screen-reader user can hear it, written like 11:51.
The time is 7:25
